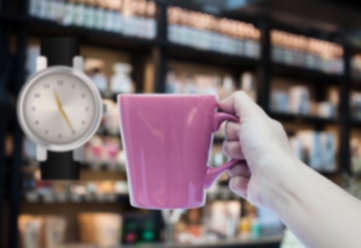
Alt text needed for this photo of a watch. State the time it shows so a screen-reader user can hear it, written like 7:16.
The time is 11:25
